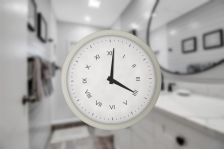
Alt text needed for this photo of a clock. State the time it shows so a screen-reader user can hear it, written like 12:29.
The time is 4:01
